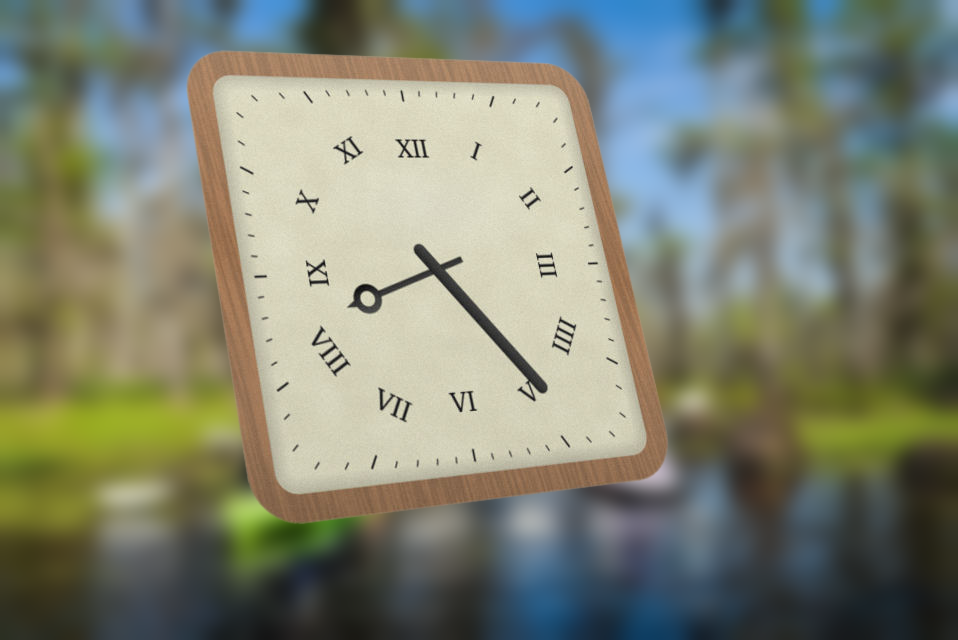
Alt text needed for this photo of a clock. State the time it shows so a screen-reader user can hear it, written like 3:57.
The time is 8:24
